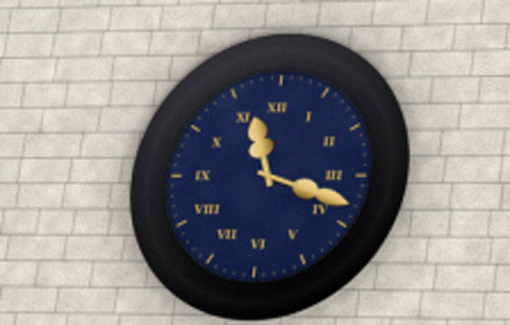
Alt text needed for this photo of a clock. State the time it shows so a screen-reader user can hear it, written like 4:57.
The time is 11:18
